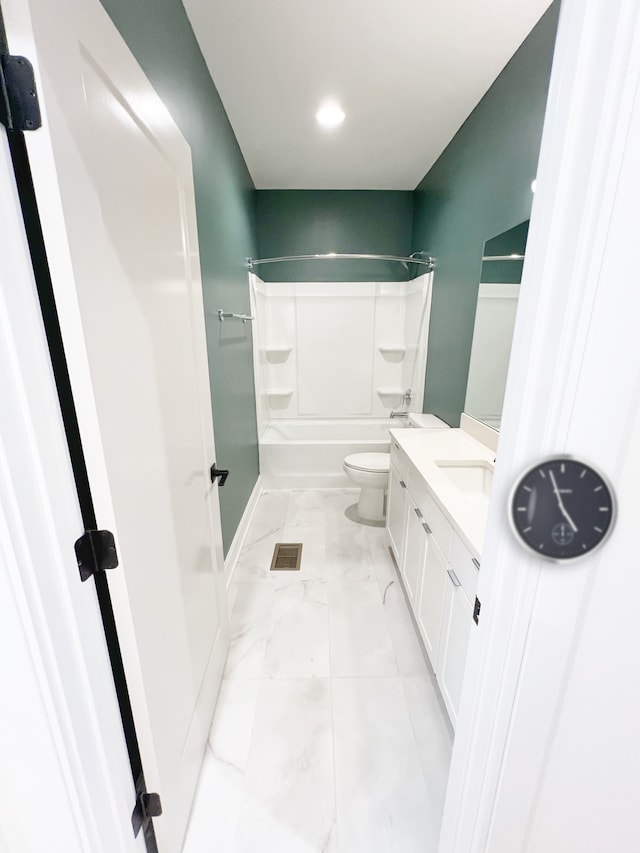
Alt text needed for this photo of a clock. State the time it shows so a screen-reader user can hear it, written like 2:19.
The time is 4:57
